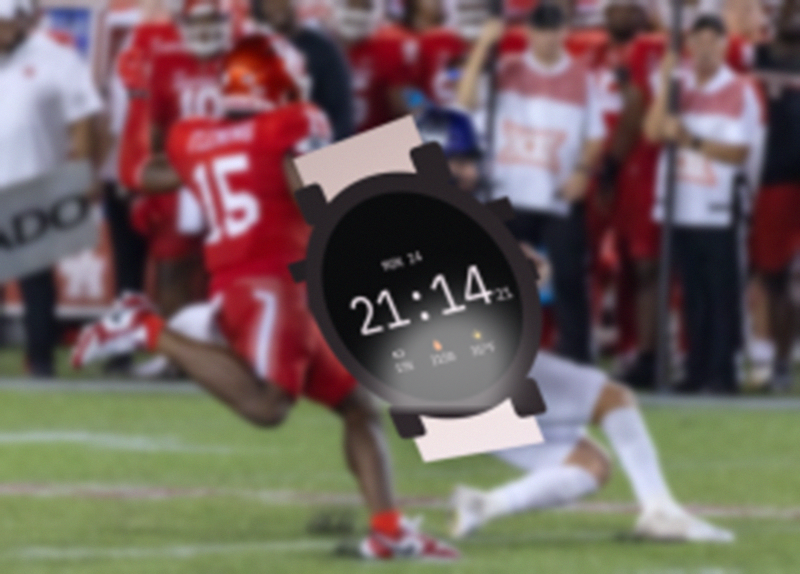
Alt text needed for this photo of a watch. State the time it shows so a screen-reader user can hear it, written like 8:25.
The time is 21:14
